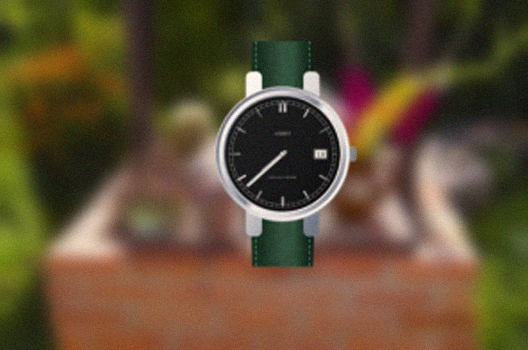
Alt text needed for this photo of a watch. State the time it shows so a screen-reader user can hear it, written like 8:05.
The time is 7:38
